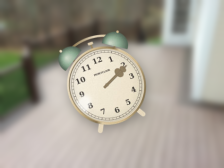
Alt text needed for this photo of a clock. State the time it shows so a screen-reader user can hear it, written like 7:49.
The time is 2:11
